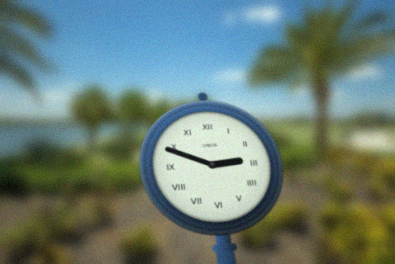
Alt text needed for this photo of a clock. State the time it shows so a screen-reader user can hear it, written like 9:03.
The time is 2:49
